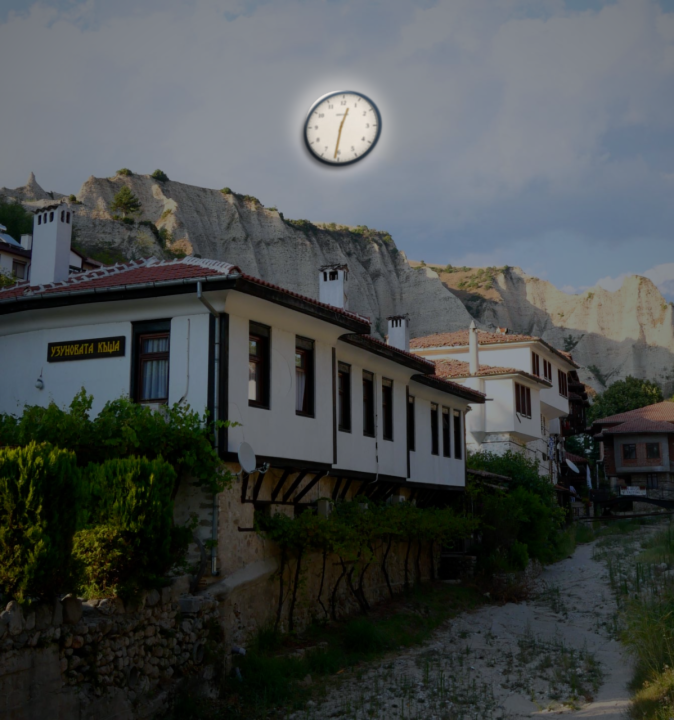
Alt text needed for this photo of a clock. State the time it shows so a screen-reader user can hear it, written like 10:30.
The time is 12:31
